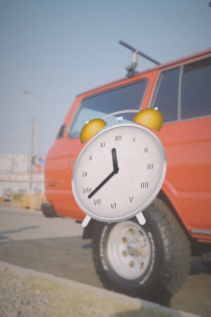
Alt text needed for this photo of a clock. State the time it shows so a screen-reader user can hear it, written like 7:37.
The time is 11:38
